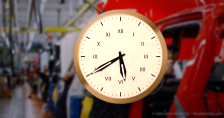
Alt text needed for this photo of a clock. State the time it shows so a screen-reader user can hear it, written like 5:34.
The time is 5:40
